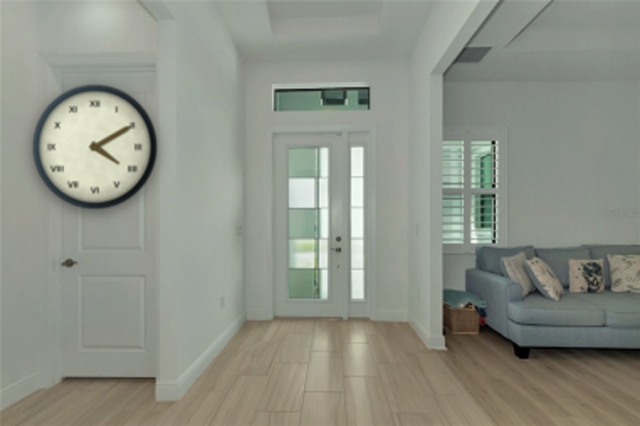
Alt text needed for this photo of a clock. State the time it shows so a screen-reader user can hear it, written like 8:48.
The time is 4:10
